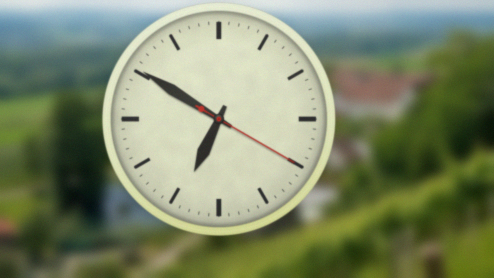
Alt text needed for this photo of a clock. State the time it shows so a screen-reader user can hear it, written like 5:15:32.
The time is 6:50:20
